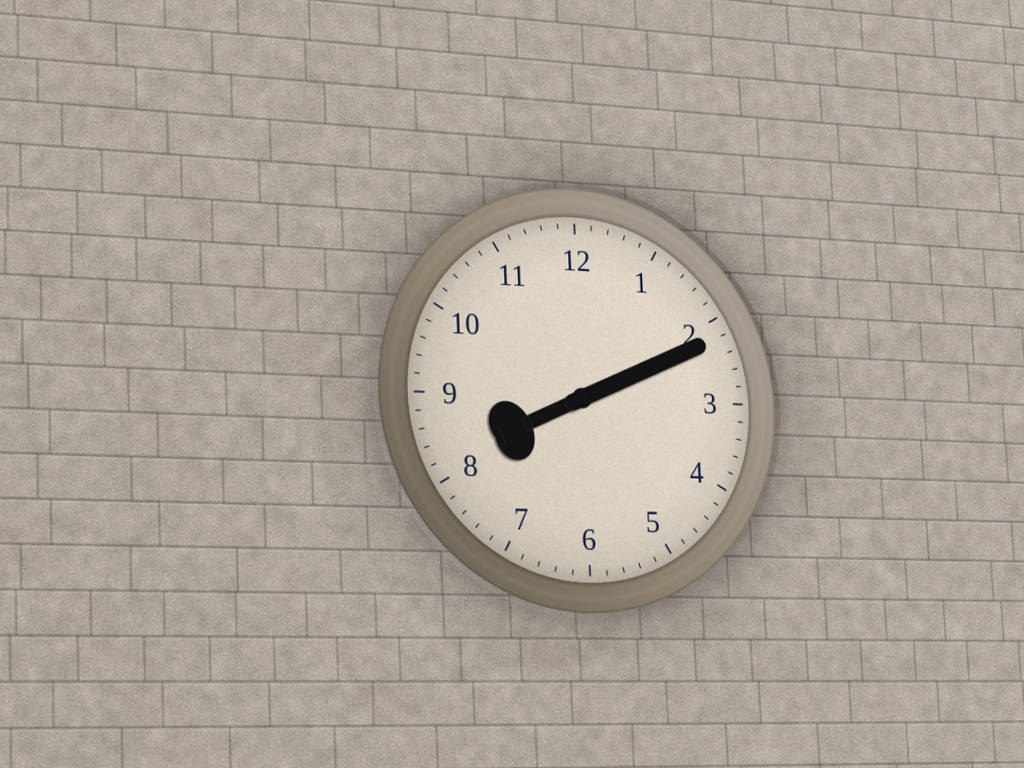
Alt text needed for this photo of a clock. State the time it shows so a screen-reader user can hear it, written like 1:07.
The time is 8:11
